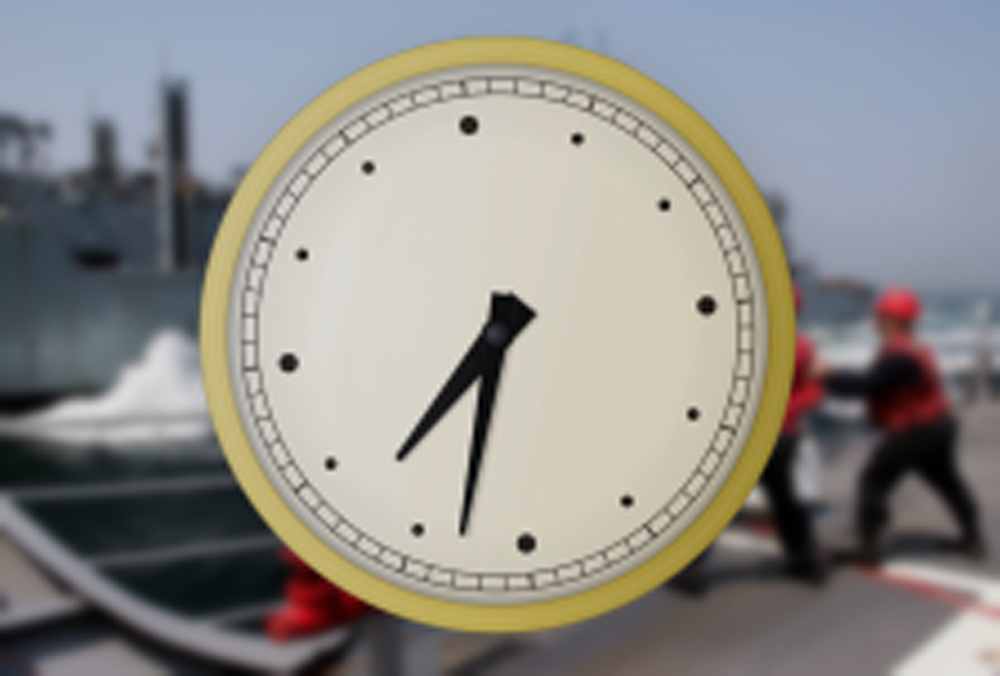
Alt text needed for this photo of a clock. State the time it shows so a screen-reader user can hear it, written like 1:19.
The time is 7:33
